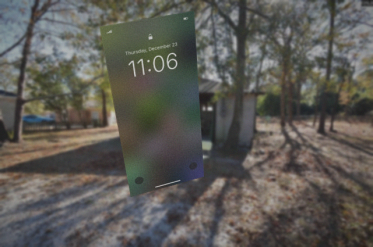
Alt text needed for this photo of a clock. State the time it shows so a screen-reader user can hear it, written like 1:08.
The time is 11:06
